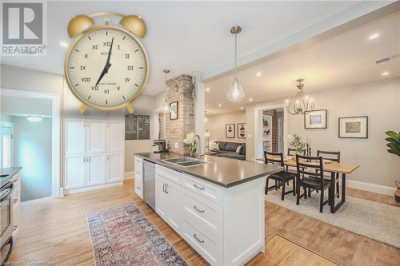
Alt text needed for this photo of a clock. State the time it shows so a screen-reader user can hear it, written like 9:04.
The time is 7:02
